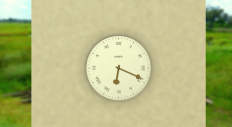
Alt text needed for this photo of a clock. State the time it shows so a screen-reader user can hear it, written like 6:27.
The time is 6:19
